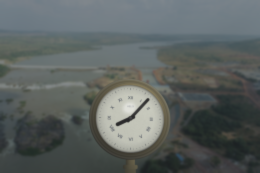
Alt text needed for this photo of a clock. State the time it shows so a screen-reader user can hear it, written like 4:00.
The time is 8:07
